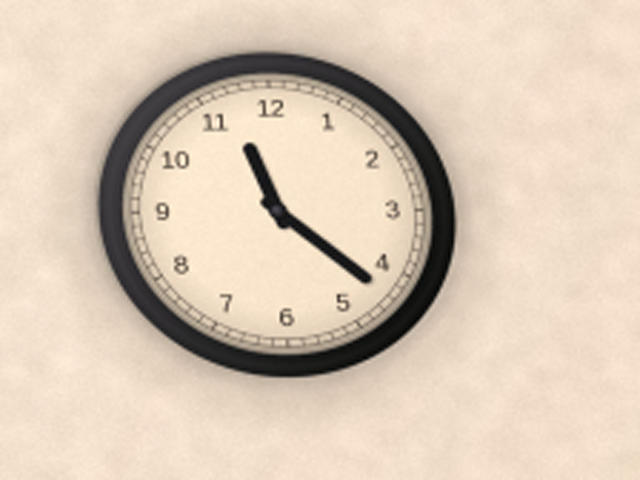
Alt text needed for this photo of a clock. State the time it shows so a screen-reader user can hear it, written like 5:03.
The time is 11:22
